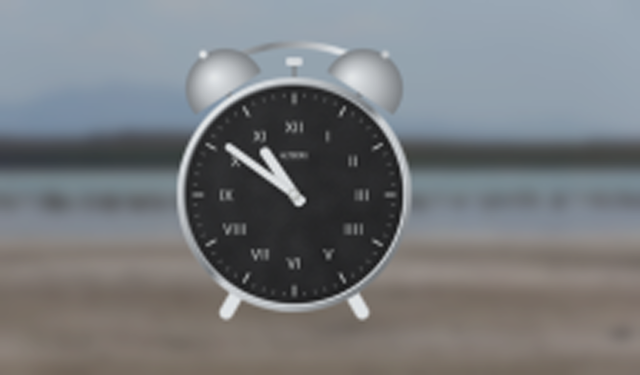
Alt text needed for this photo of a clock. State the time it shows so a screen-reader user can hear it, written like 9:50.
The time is 10:51
